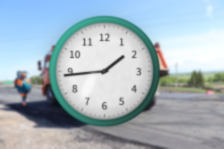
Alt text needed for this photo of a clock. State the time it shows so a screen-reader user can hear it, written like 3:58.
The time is 1:44
